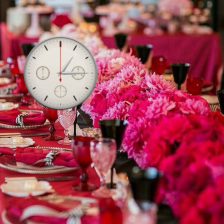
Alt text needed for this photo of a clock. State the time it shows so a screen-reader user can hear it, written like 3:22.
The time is 1:15
